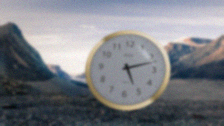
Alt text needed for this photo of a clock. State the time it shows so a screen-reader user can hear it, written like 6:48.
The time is 5:12
